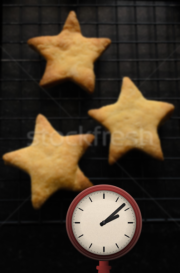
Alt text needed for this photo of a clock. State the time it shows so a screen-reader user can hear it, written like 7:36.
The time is 2:08
